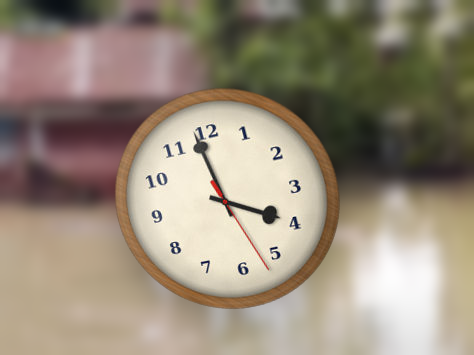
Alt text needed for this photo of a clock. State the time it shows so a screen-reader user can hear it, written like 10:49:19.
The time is 3:58:27
